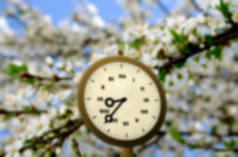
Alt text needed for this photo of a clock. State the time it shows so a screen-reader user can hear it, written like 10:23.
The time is 8:37
